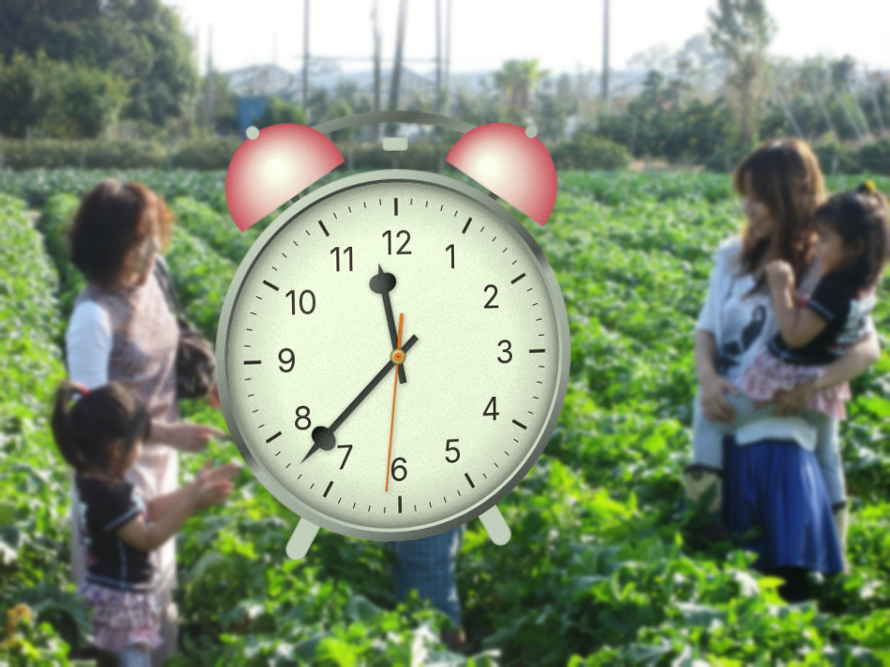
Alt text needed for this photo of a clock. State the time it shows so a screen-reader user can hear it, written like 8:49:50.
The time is 11:37:31
